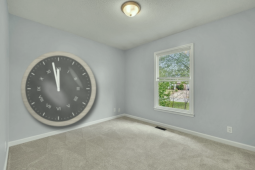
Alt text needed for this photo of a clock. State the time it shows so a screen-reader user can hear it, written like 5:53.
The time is 11:58
